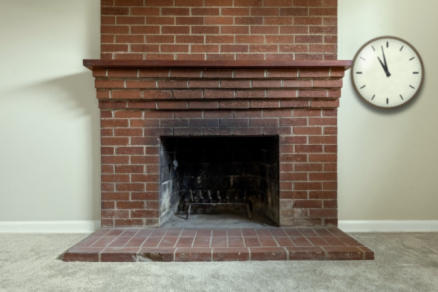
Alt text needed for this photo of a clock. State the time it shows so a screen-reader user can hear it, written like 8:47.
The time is 10:58
